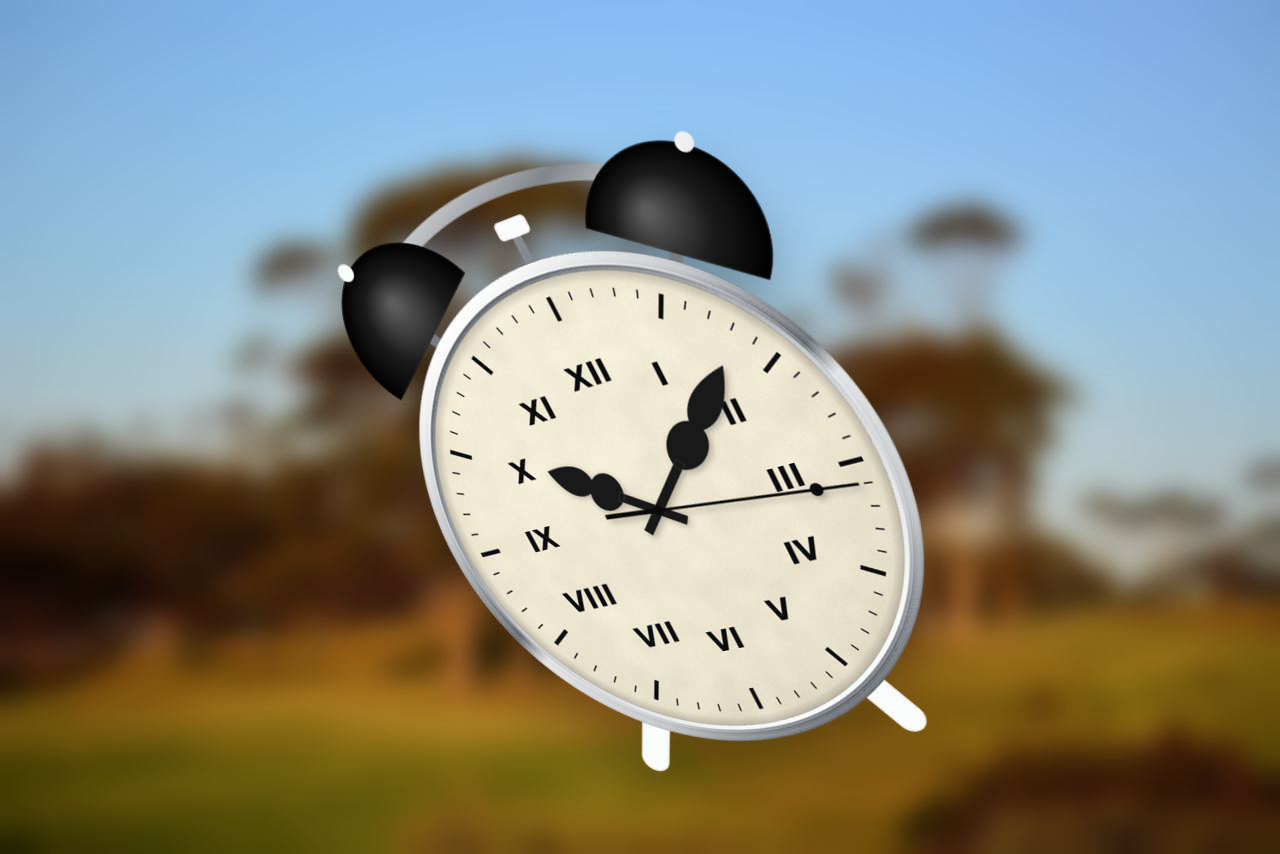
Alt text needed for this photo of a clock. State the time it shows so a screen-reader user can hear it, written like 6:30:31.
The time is 10:08:16
